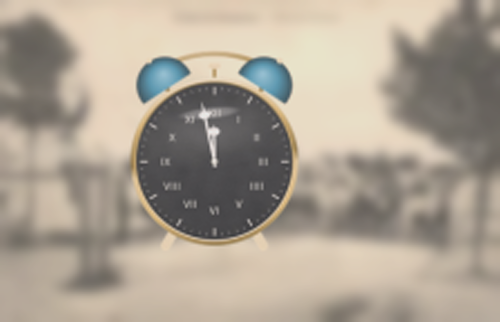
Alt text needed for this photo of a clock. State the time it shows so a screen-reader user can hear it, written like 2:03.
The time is 11:58
